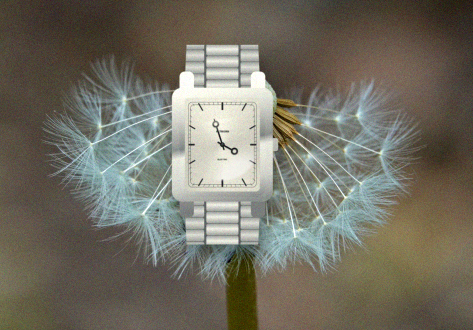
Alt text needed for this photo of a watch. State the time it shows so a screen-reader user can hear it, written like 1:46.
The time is 3:57
